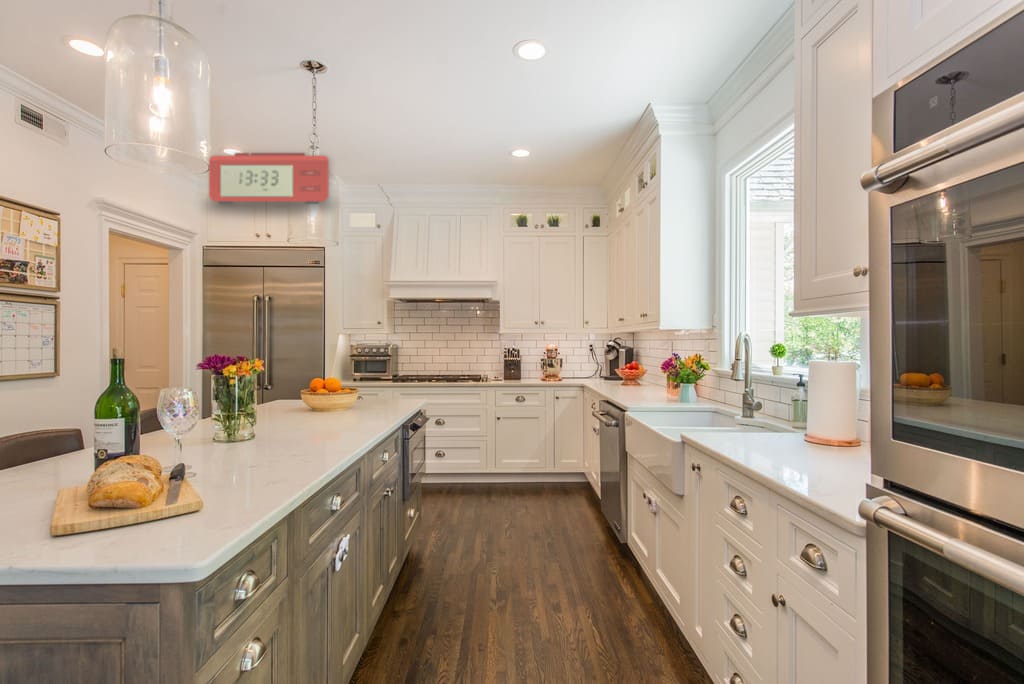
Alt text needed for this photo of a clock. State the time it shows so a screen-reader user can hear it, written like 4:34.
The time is 13:33
